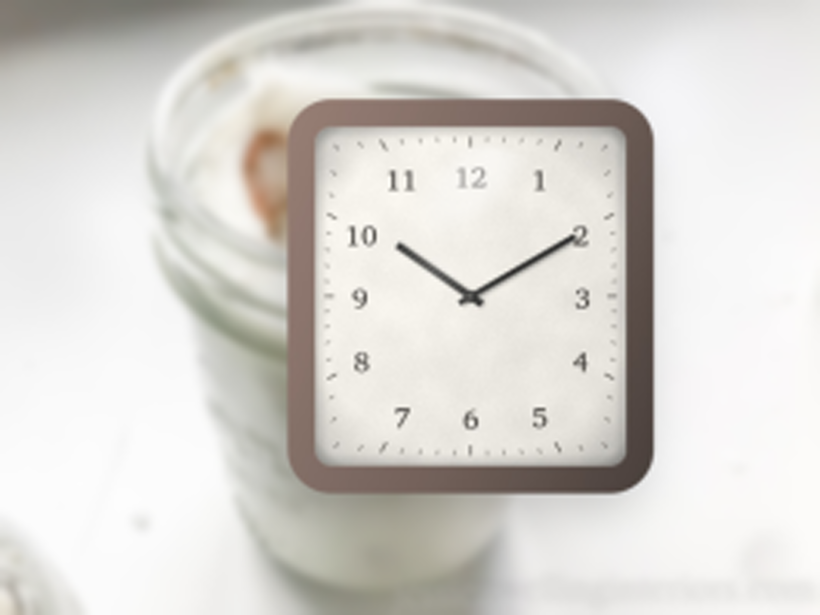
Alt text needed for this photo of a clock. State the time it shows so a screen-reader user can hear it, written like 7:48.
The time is 10:10
